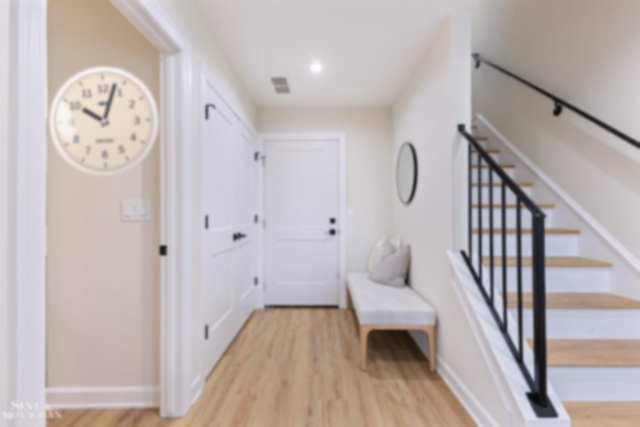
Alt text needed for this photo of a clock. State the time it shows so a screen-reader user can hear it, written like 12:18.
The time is 10:03
